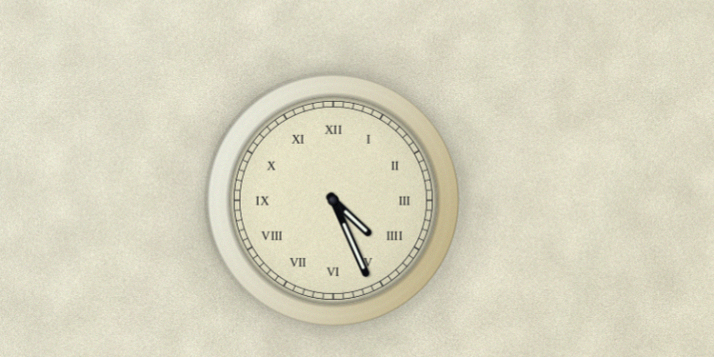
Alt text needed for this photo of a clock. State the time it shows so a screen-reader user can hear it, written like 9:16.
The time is 4:26
